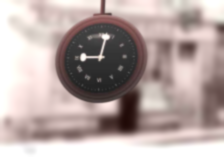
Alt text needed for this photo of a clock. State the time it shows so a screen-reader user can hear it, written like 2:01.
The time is 9:02
